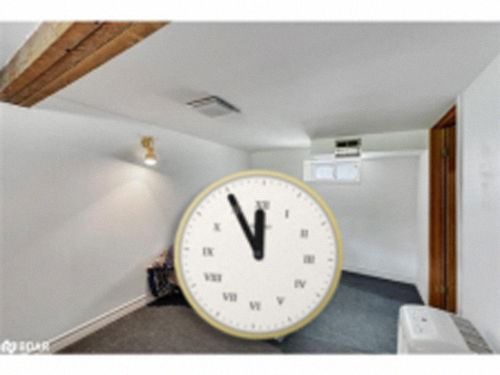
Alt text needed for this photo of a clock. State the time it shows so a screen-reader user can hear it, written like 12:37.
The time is 11:55
